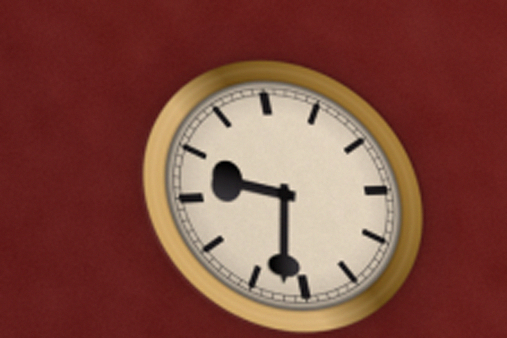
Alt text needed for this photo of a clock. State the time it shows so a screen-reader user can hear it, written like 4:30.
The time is 9:32
